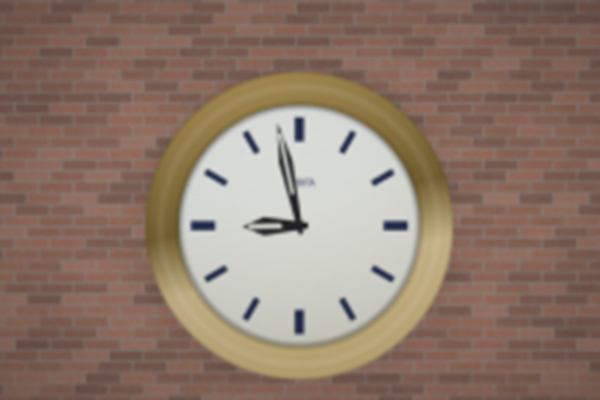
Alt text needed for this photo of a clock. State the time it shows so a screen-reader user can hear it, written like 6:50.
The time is 8:58
